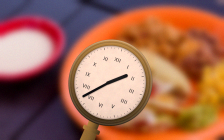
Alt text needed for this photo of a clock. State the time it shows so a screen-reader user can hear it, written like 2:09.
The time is 1:37
